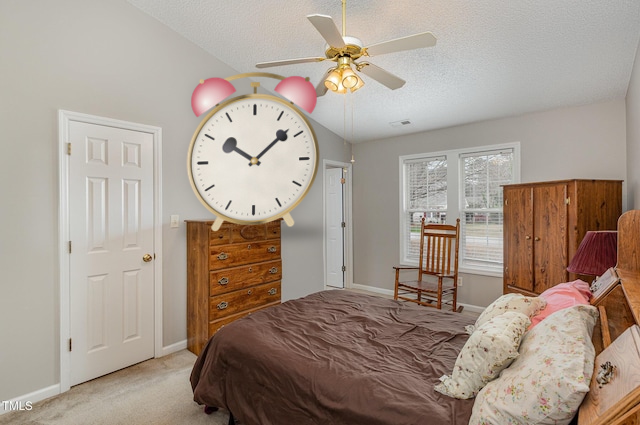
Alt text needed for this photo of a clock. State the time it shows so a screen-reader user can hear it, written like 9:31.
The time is 10:08
